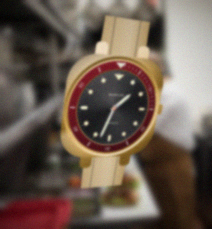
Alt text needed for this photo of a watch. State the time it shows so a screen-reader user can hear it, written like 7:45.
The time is 1:33
